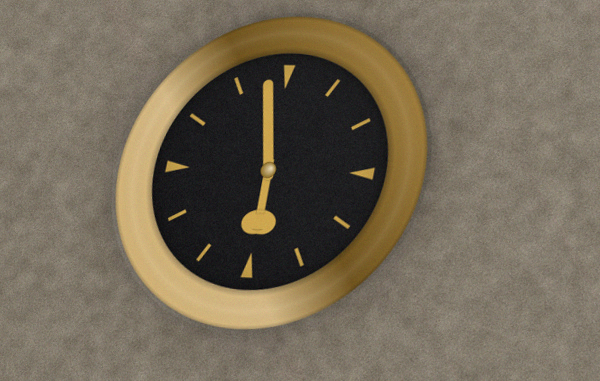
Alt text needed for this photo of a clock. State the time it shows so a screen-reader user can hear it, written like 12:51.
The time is 5:58
